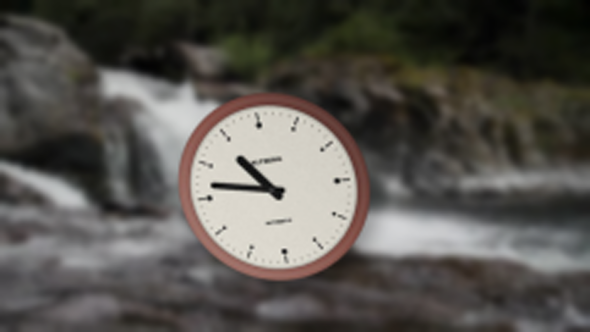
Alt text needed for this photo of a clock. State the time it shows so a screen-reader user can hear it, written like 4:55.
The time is 10:47
